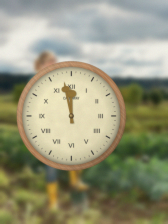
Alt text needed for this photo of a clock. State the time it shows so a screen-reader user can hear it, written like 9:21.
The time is 11:58
